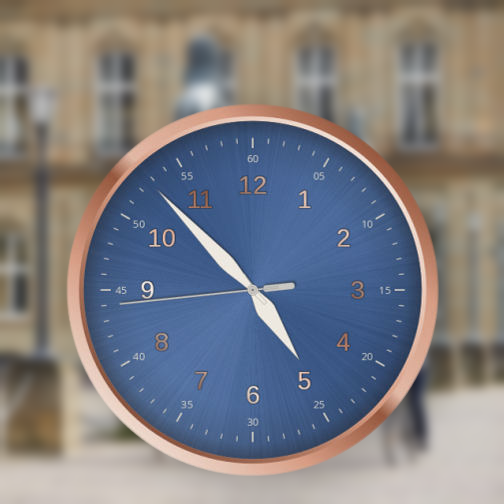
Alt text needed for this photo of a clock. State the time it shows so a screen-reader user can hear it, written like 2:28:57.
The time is 4:52:44
